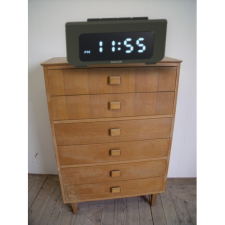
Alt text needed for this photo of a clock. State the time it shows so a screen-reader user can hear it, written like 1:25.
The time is 11:55
